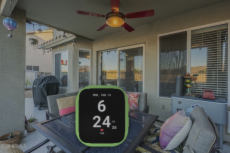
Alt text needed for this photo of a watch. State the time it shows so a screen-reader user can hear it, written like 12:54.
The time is 6:24
